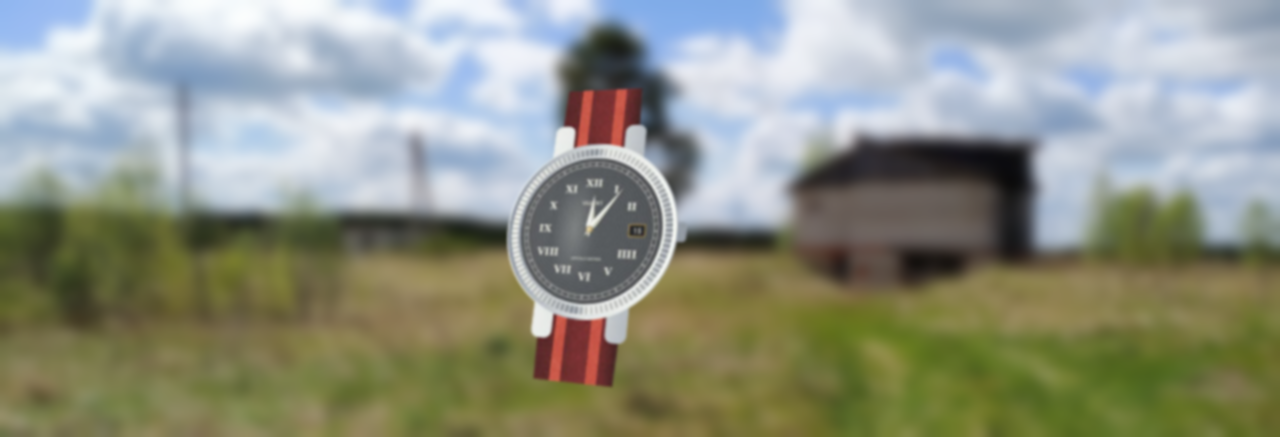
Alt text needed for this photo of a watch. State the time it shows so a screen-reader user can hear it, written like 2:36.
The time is 12:06
